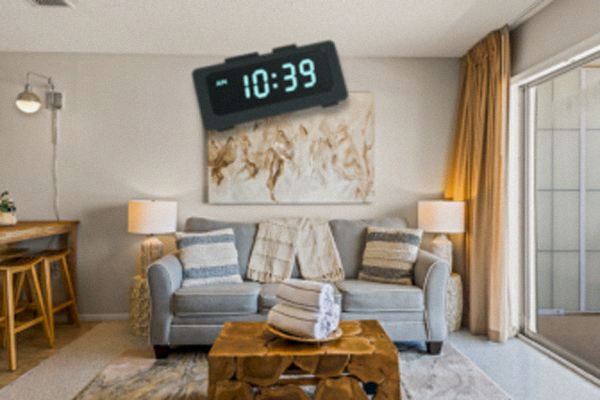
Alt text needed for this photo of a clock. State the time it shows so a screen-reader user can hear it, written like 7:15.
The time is 10:39
